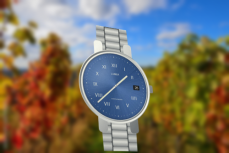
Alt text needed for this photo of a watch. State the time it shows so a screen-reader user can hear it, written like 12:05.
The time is 1:38
